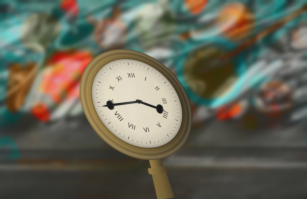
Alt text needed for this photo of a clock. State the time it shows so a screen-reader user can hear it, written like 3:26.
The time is 3:44
